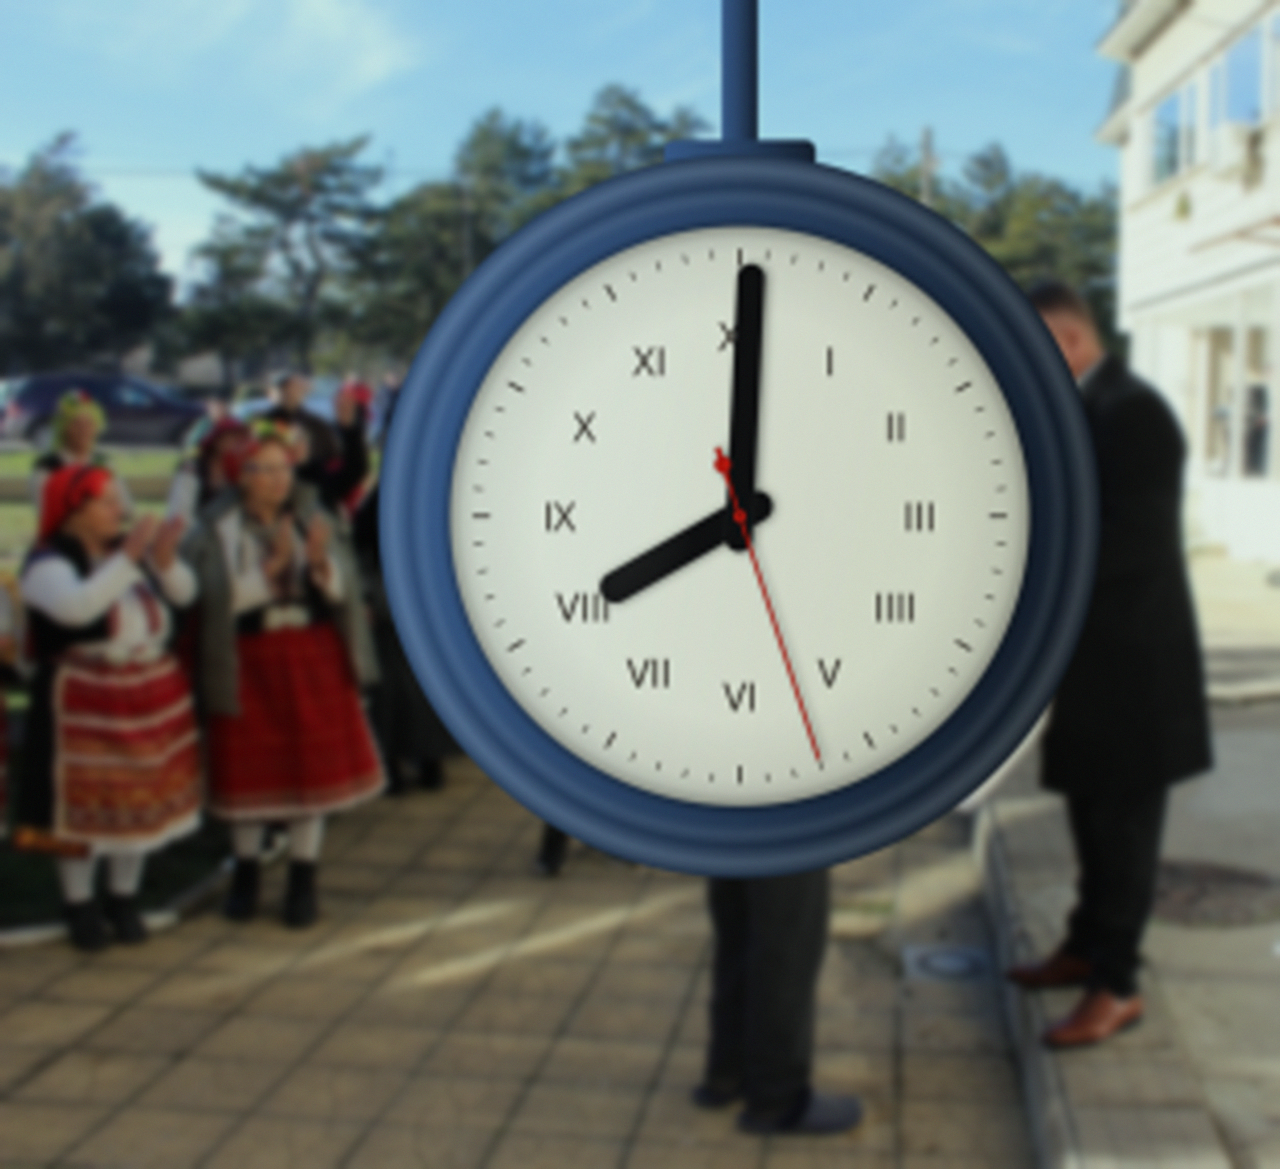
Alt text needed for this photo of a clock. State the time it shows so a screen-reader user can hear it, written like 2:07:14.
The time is 8:00:27
